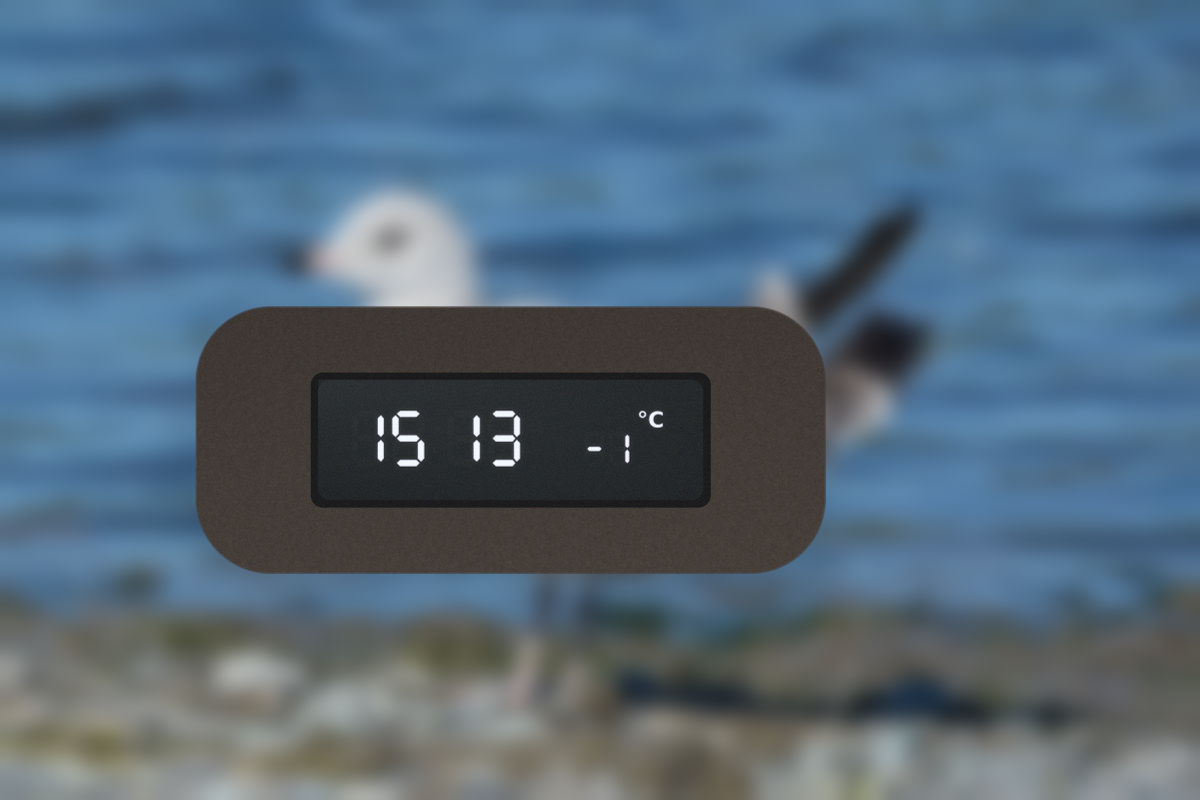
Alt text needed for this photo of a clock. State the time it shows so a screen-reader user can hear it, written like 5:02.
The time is 15:13
